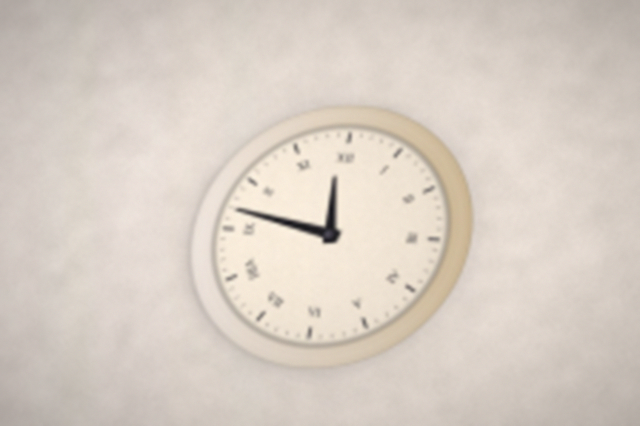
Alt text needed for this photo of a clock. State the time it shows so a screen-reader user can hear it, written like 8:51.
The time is 11:47
